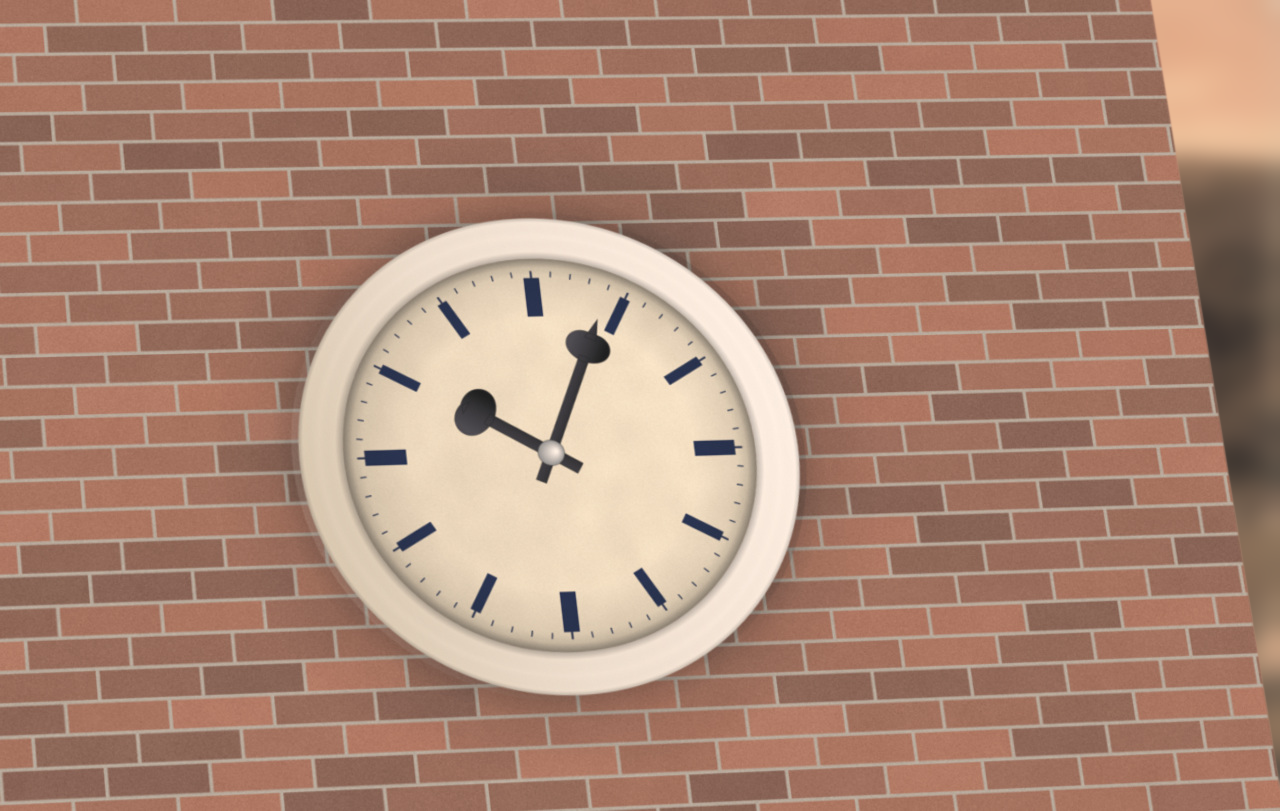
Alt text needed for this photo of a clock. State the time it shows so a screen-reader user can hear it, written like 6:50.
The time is 10:04
